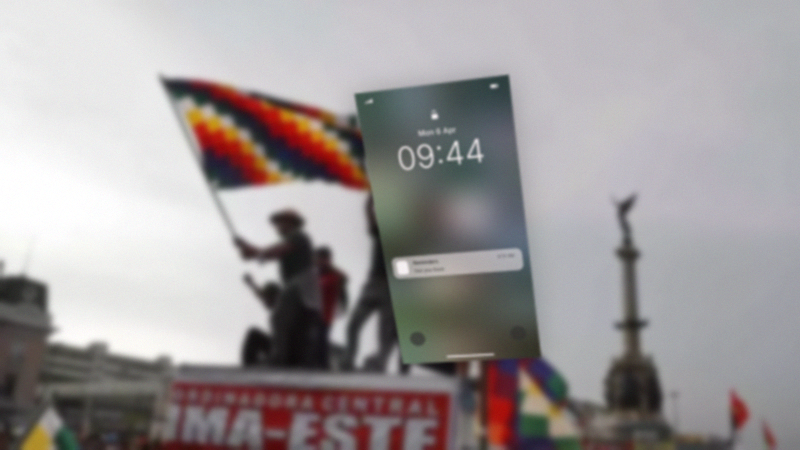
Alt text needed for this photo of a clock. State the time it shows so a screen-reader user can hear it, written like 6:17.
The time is 9:44
